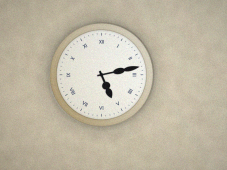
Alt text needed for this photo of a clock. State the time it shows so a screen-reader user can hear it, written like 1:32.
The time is 5:13
